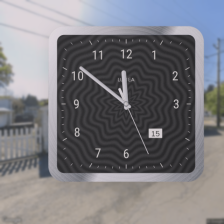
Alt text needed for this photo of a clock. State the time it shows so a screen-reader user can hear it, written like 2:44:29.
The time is 11:51:26
